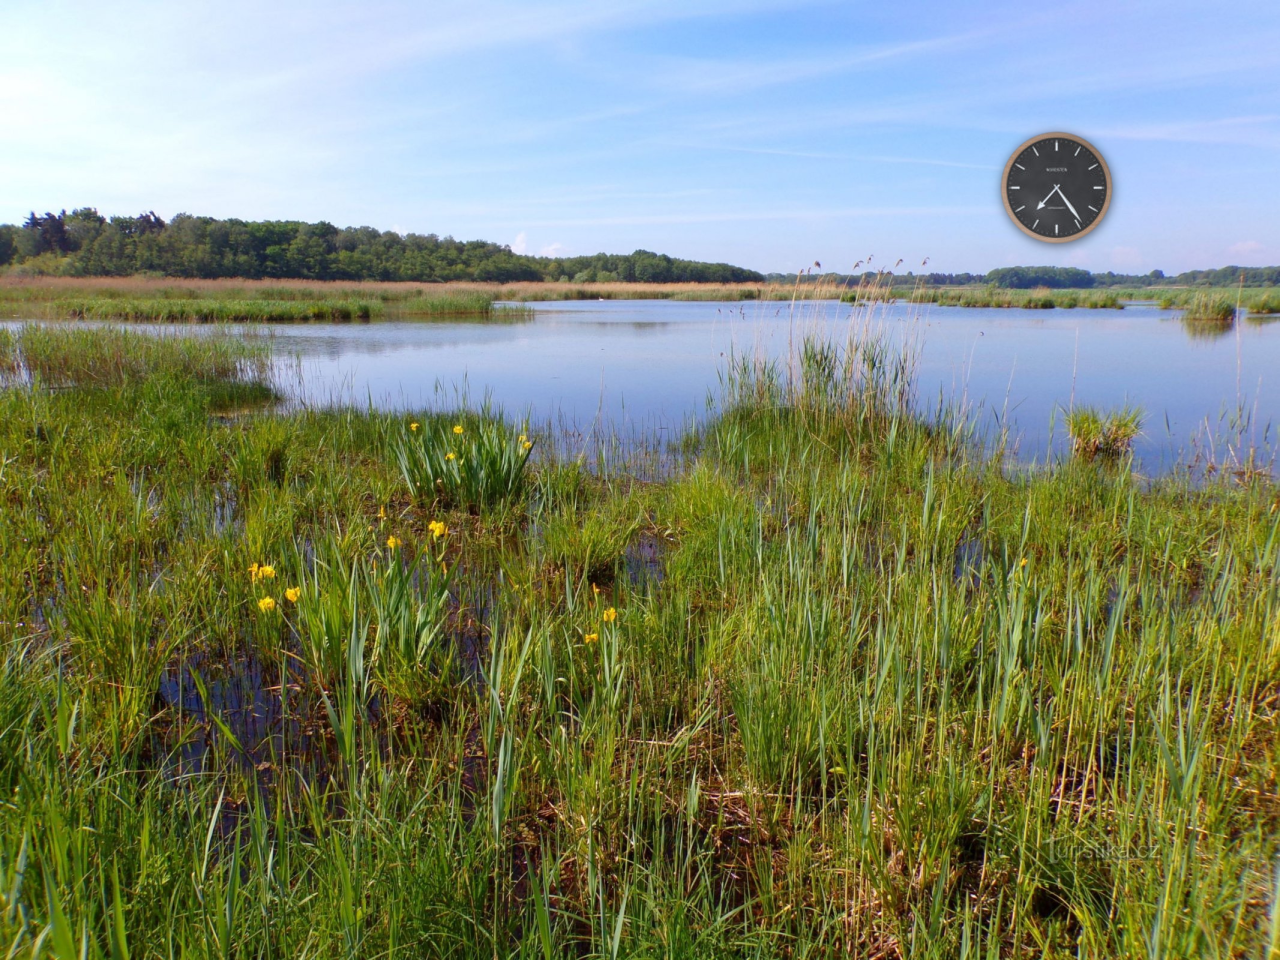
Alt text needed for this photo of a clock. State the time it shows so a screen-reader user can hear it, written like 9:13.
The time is 7:24
